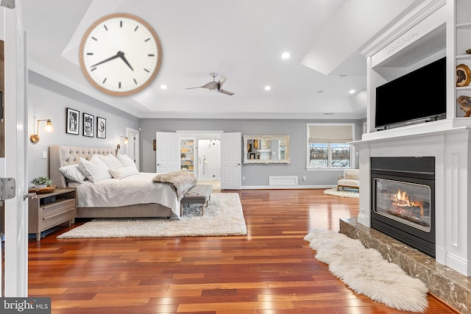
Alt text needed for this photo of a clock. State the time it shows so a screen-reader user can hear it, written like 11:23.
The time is 4:41
